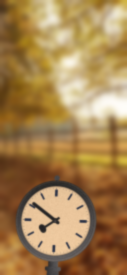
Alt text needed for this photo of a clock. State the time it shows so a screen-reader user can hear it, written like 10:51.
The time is 7:51
